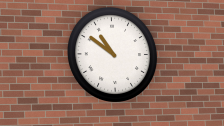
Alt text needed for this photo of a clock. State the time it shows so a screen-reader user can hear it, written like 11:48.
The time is 10:51
